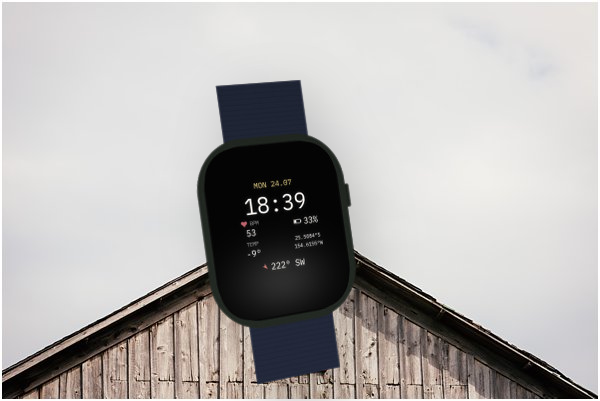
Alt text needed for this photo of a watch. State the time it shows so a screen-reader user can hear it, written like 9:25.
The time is 18:39
